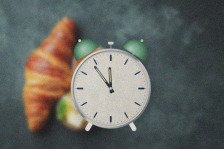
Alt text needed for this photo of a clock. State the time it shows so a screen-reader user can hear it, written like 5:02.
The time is 11:54
